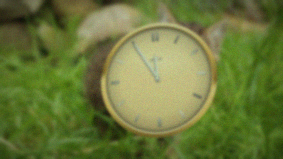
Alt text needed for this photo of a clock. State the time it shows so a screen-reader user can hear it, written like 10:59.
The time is 11:55
